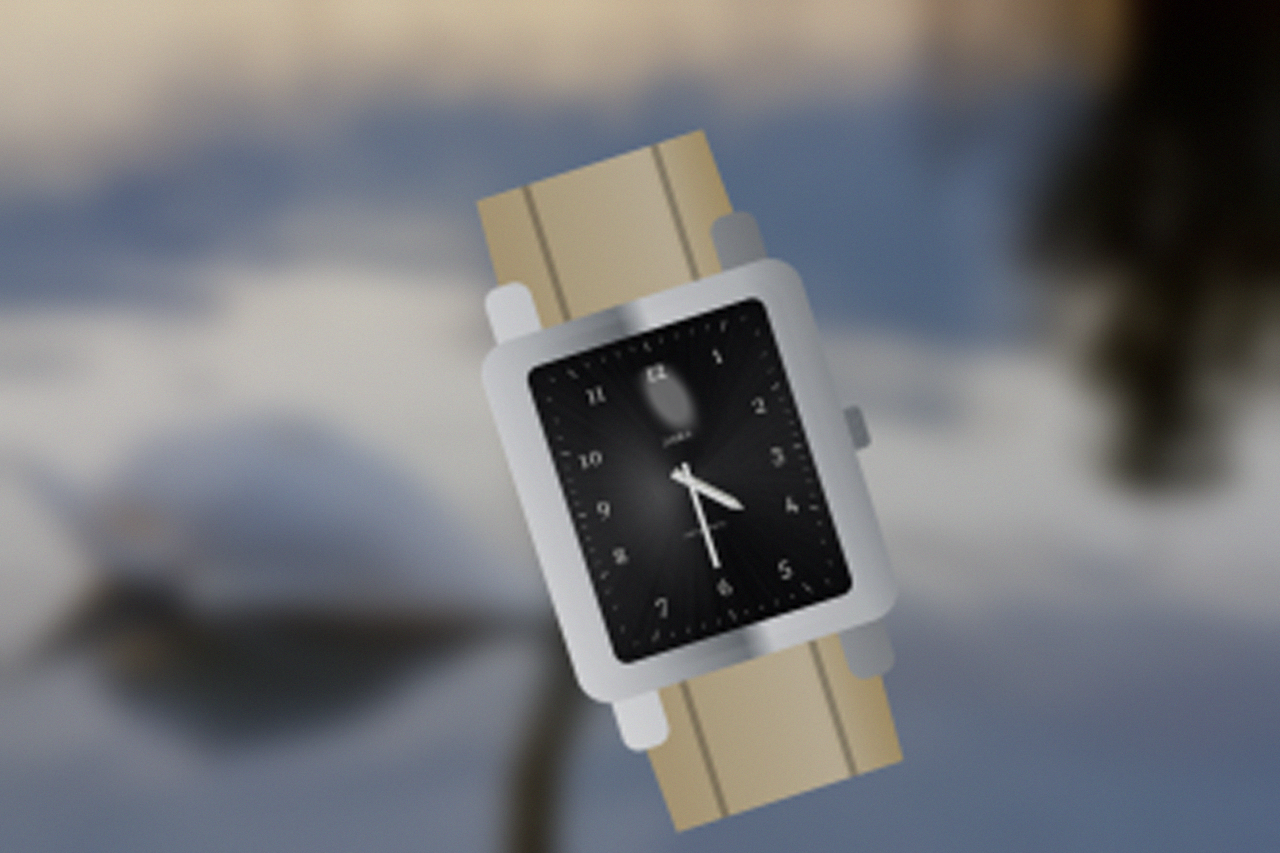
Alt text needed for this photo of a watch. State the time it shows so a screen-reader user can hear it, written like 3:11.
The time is 4:30
